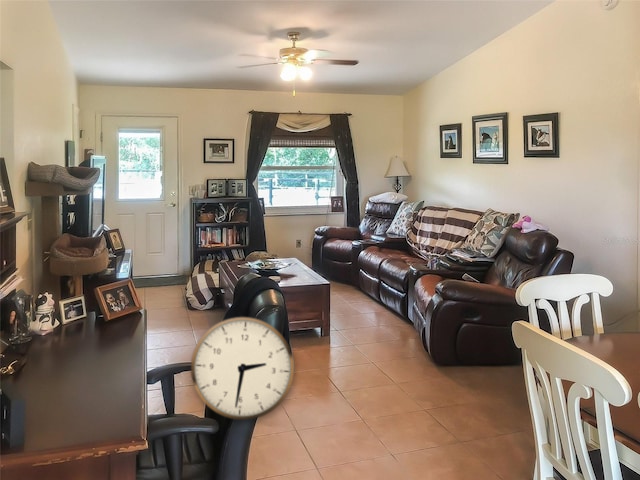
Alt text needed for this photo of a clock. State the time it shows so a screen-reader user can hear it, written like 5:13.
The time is 2:31
